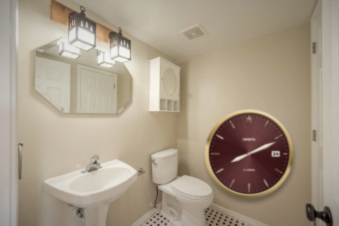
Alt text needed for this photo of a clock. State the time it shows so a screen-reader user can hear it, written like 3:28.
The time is 8:11
